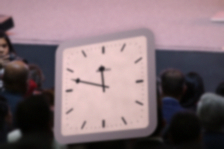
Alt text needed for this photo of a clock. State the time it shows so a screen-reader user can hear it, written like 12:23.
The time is 11:48
